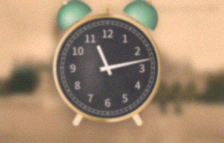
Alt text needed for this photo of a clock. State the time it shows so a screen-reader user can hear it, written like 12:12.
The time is 11:13
